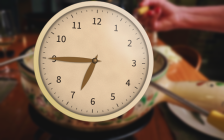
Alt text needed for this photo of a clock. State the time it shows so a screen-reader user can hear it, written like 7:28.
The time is 6:45
